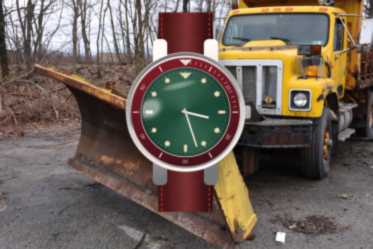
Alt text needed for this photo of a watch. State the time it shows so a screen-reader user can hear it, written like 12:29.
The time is 3:27
